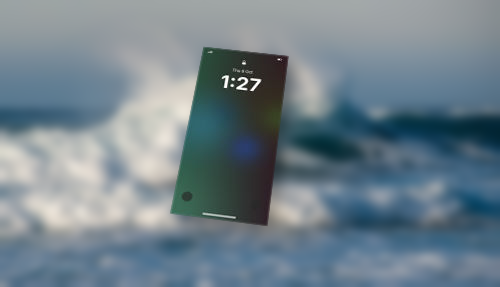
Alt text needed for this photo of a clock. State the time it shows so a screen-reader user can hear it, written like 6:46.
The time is 1:27
